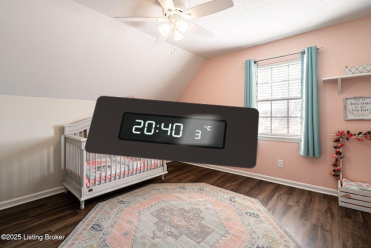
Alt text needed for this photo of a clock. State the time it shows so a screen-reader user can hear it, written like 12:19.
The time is 20:40
